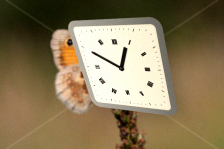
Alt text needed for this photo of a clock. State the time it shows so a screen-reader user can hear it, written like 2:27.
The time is 12:50
